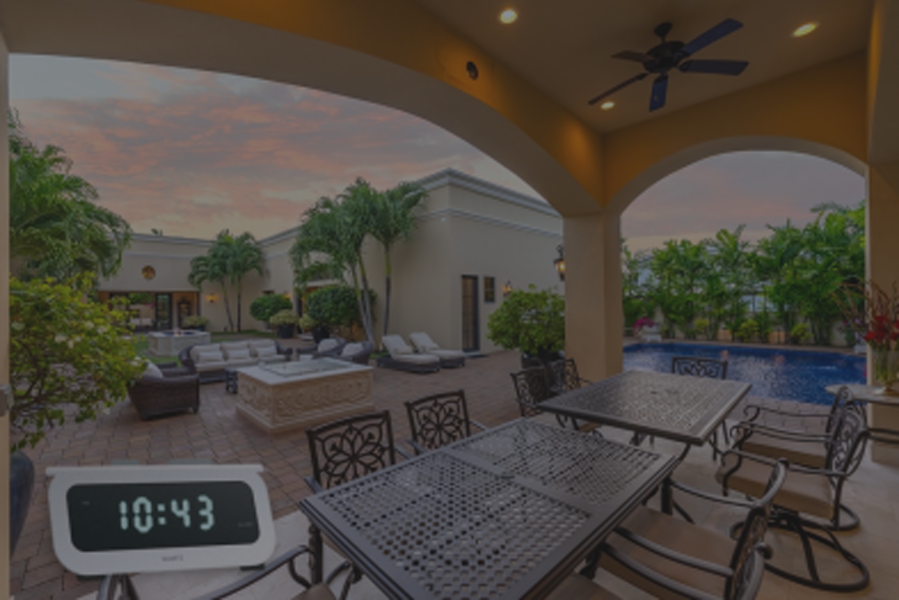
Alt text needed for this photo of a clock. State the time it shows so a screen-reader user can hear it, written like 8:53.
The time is 10:43
